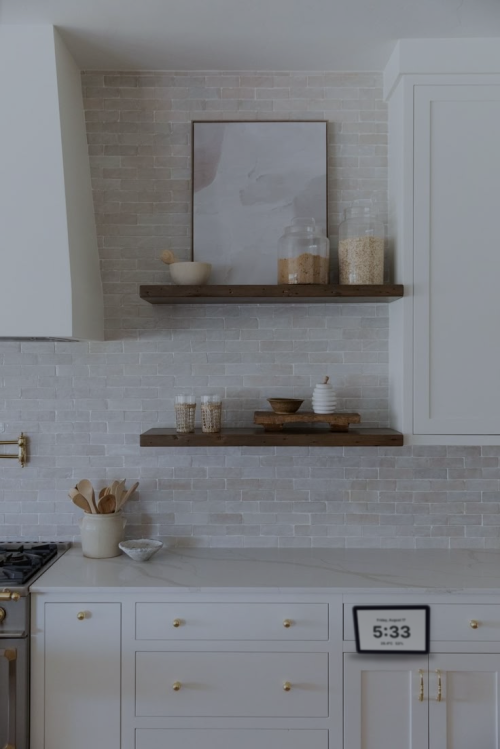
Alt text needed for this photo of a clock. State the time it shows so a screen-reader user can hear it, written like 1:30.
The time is 5:33
